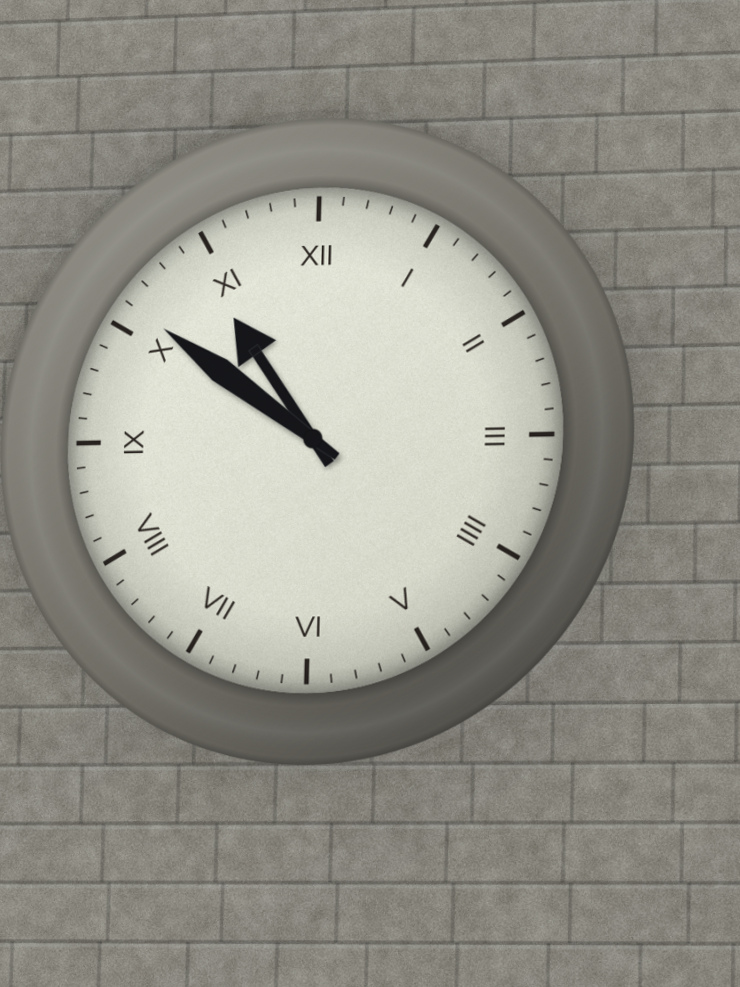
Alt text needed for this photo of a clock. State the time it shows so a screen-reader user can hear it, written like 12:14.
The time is 10:51
